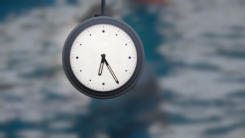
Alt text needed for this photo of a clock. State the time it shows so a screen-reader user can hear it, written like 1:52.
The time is 6:25
